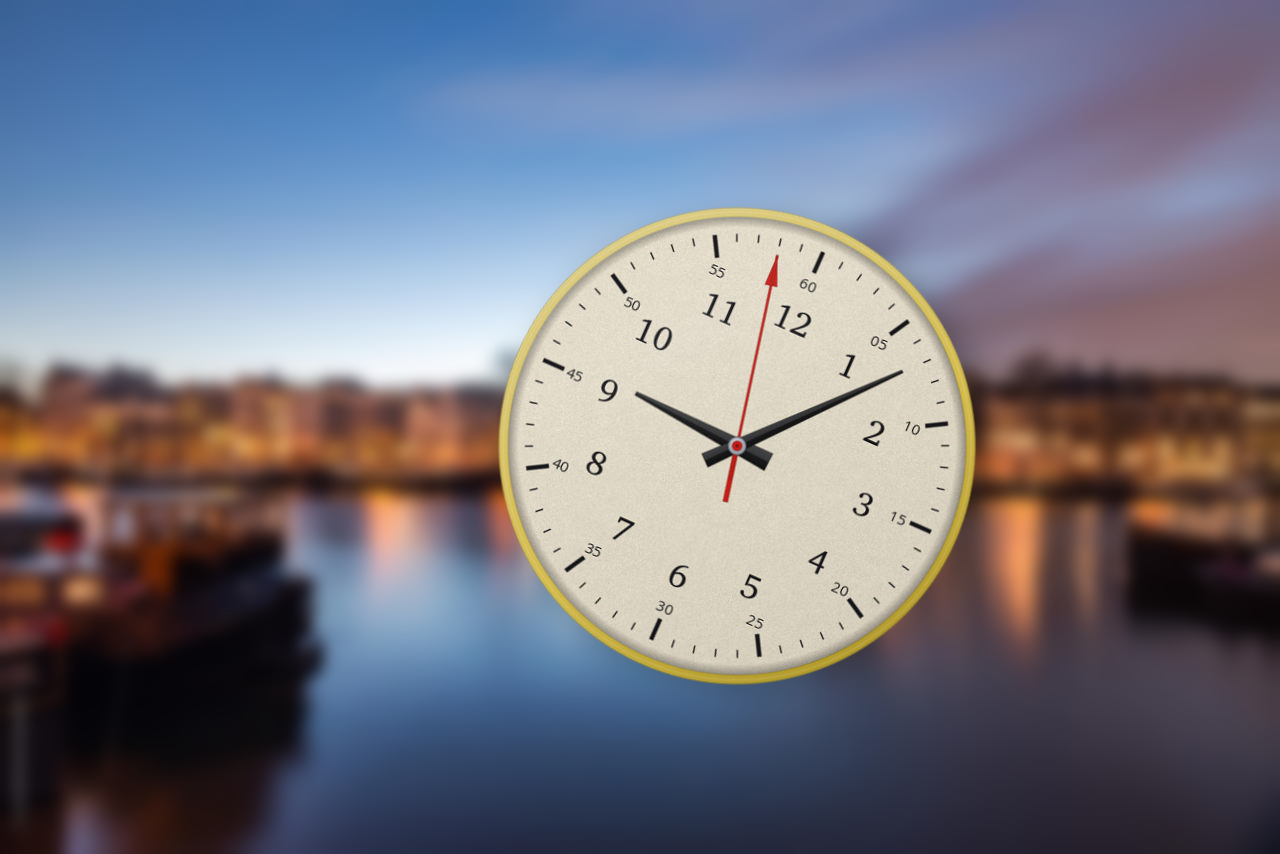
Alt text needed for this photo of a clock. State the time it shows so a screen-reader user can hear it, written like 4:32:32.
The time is 9:06:58
